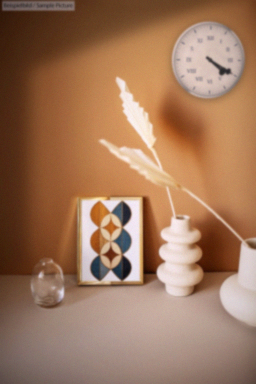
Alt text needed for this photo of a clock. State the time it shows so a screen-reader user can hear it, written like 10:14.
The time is 4:20
